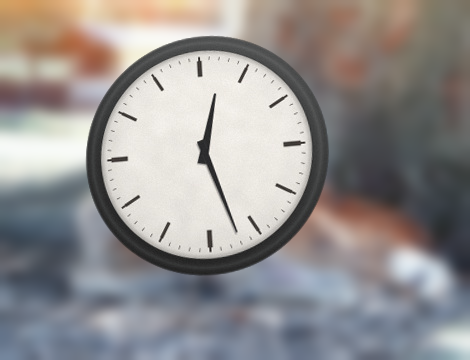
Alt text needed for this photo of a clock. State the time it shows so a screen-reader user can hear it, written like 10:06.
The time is 12:27
